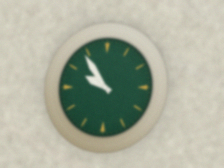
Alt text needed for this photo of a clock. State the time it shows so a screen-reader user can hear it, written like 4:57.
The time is 9:54
